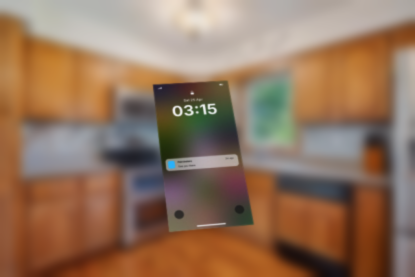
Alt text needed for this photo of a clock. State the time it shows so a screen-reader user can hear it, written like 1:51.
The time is 3:15
